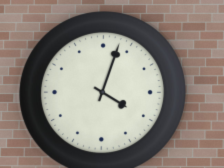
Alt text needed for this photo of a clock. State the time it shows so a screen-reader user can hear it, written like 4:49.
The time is 4:03
